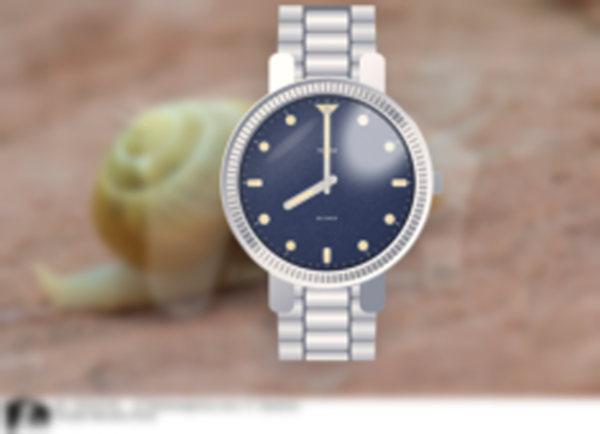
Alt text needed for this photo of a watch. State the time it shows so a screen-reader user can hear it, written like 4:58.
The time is 8:00
